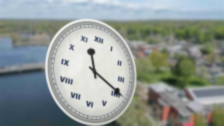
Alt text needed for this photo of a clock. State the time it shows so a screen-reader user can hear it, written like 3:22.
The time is 11:19
